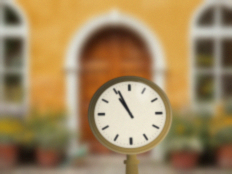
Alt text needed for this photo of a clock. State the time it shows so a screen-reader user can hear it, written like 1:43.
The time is 10:56
